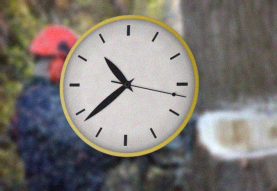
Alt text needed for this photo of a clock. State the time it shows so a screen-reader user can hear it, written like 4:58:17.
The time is 10:38:17
